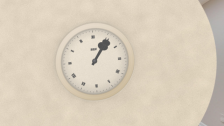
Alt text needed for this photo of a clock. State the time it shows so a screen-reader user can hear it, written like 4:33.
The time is 1:06
